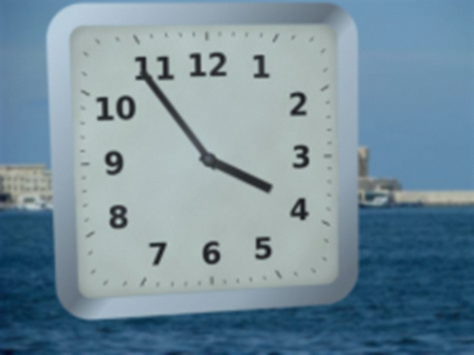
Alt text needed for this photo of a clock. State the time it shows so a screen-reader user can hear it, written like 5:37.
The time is 3:54
